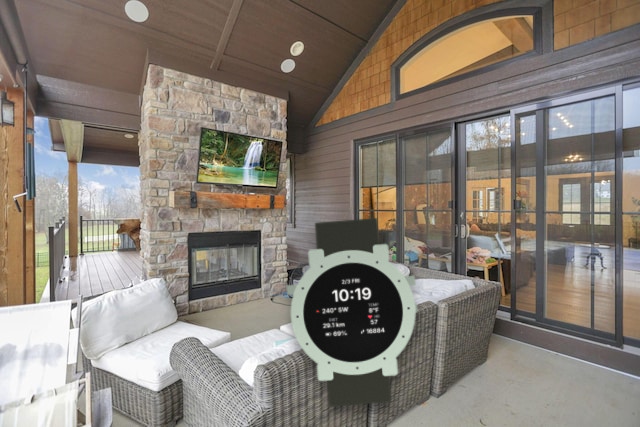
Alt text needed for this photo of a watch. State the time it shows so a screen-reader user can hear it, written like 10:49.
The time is 10:19
